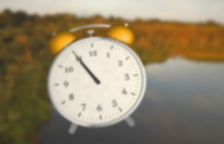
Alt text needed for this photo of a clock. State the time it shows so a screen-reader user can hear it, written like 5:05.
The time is 10:55
